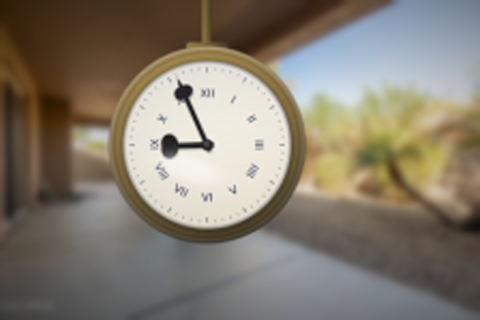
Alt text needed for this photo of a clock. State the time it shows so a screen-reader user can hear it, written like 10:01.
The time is 8:56
